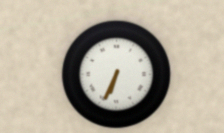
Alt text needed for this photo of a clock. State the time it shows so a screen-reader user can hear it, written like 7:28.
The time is 6:34
